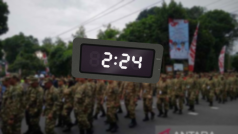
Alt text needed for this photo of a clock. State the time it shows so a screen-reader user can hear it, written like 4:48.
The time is 2:24
